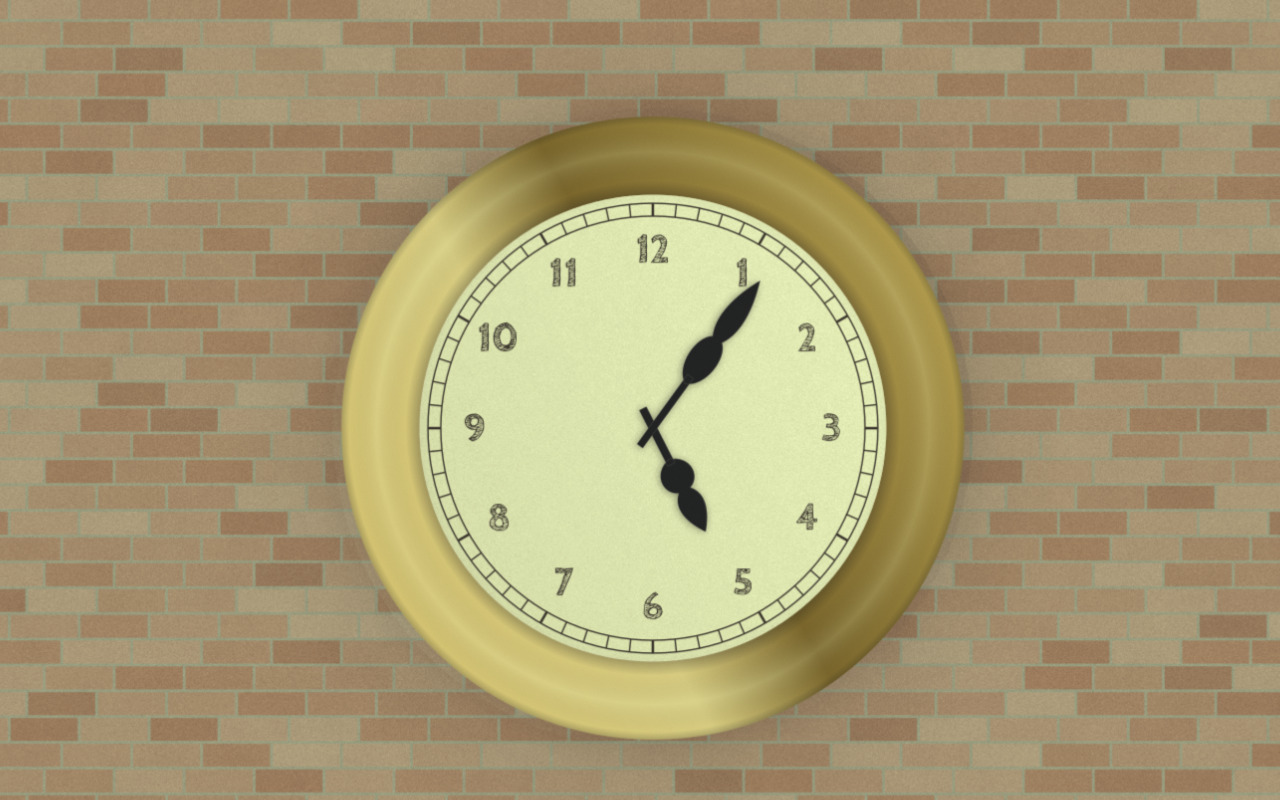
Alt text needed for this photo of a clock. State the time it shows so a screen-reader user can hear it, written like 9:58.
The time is 5:06
